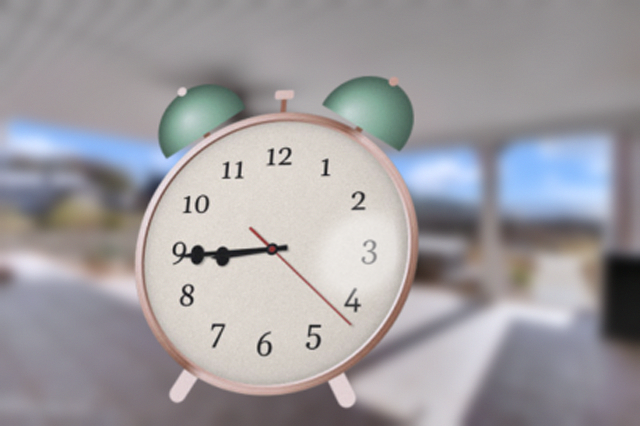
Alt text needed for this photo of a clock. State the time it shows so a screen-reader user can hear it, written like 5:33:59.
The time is 8:44:22
